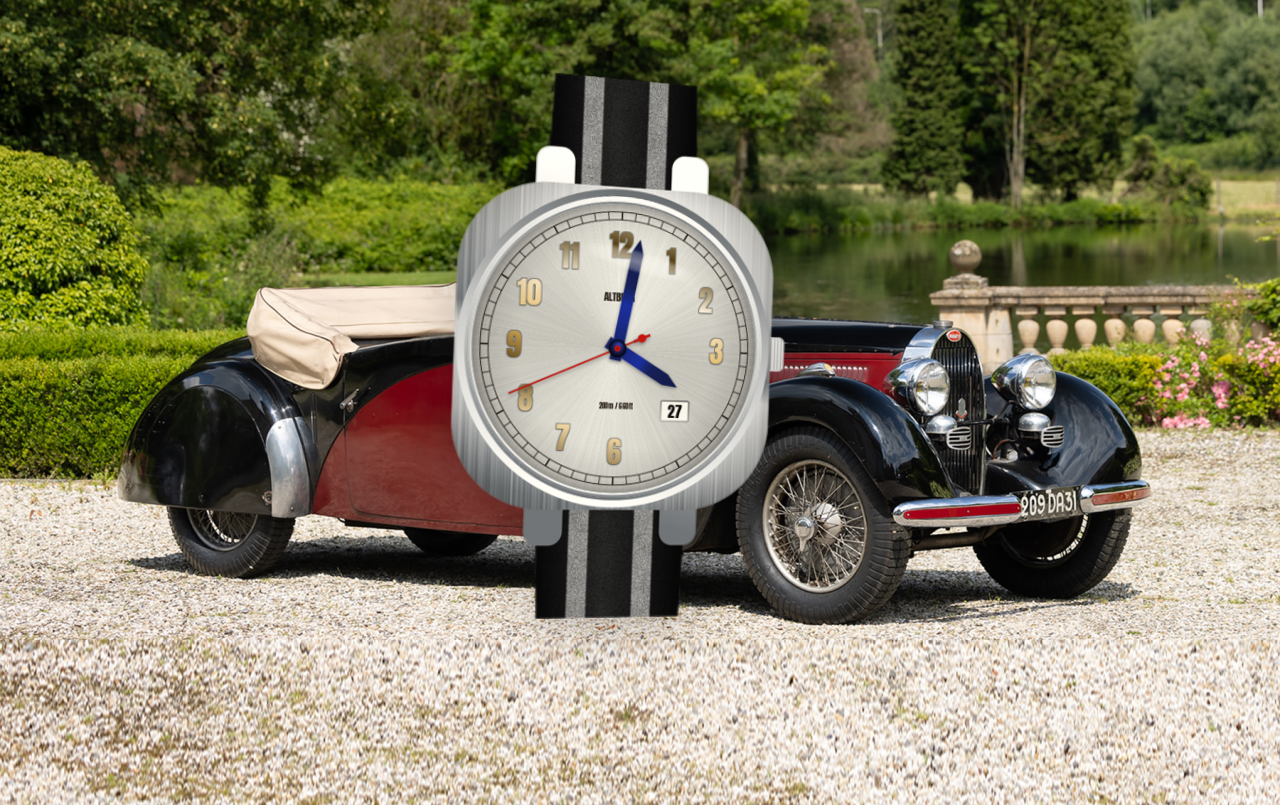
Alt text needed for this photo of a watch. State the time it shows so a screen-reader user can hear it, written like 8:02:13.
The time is 4:01:41
